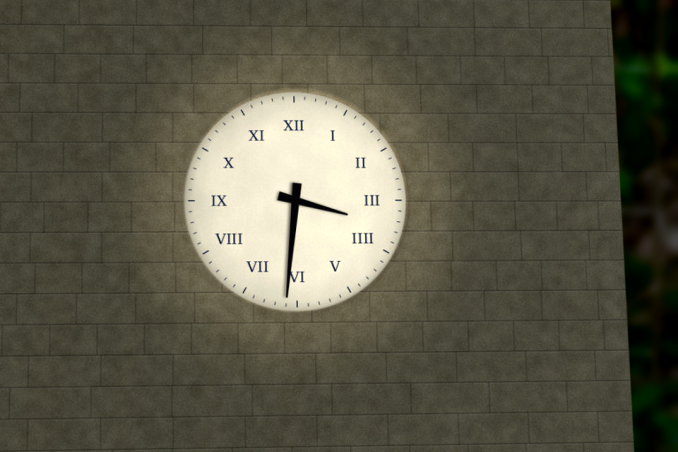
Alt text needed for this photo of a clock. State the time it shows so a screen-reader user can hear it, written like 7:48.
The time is 3:31
